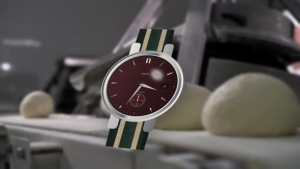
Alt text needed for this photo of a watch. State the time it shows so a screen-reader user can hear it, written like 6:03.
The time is 3:34
